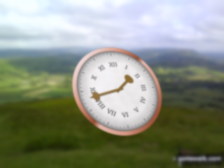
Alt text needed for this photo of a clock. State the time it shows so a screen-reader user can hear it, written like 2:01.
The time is 1:43
